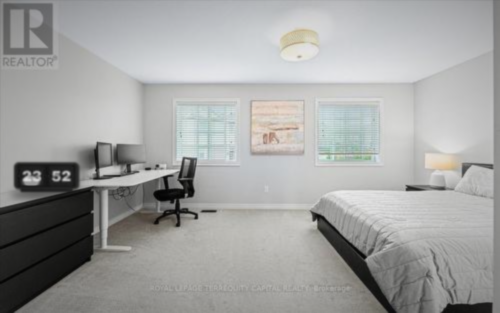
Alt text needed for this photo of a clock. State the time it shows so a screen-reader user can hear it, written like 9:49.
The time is 23:52
